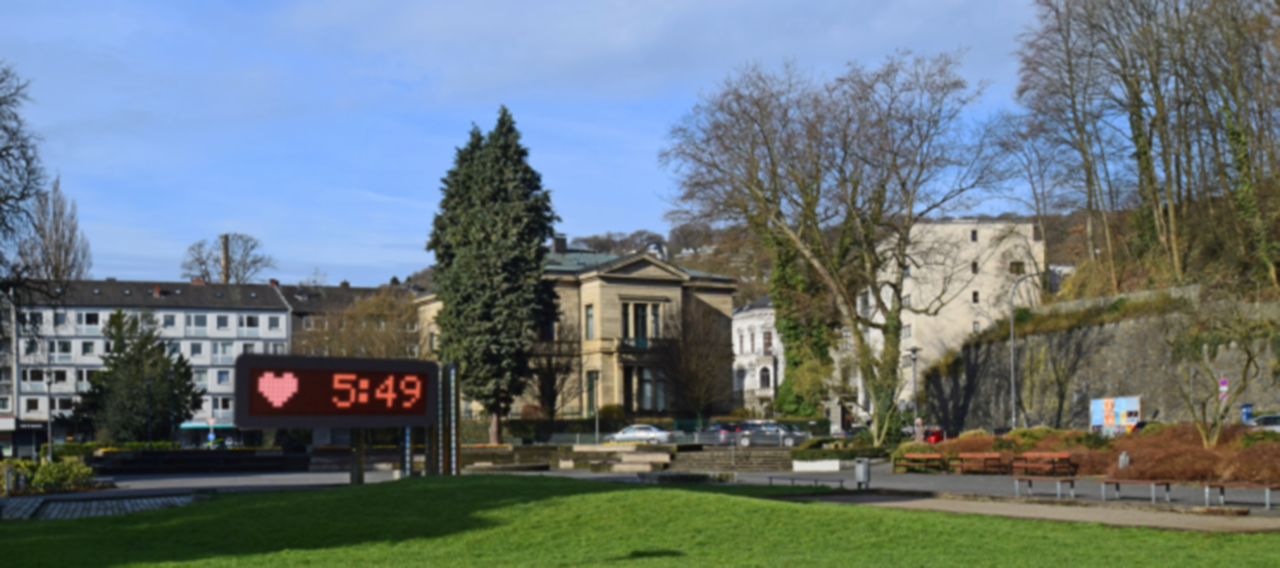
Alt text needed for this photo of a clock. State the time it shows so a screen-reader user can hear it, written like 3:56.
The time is 5:49
